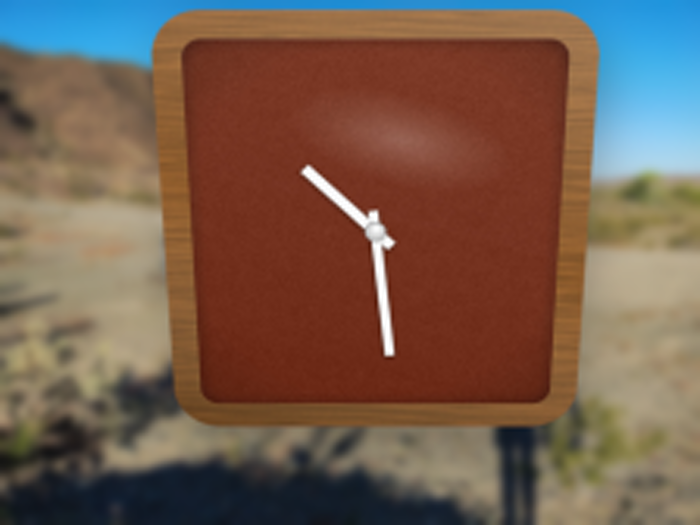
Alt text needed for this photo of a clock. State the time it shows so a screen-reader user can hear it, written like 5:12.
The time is 10:29
